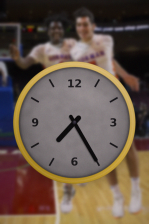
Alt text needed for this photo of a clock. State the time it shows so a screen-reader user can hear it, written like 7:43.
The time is 7:25
